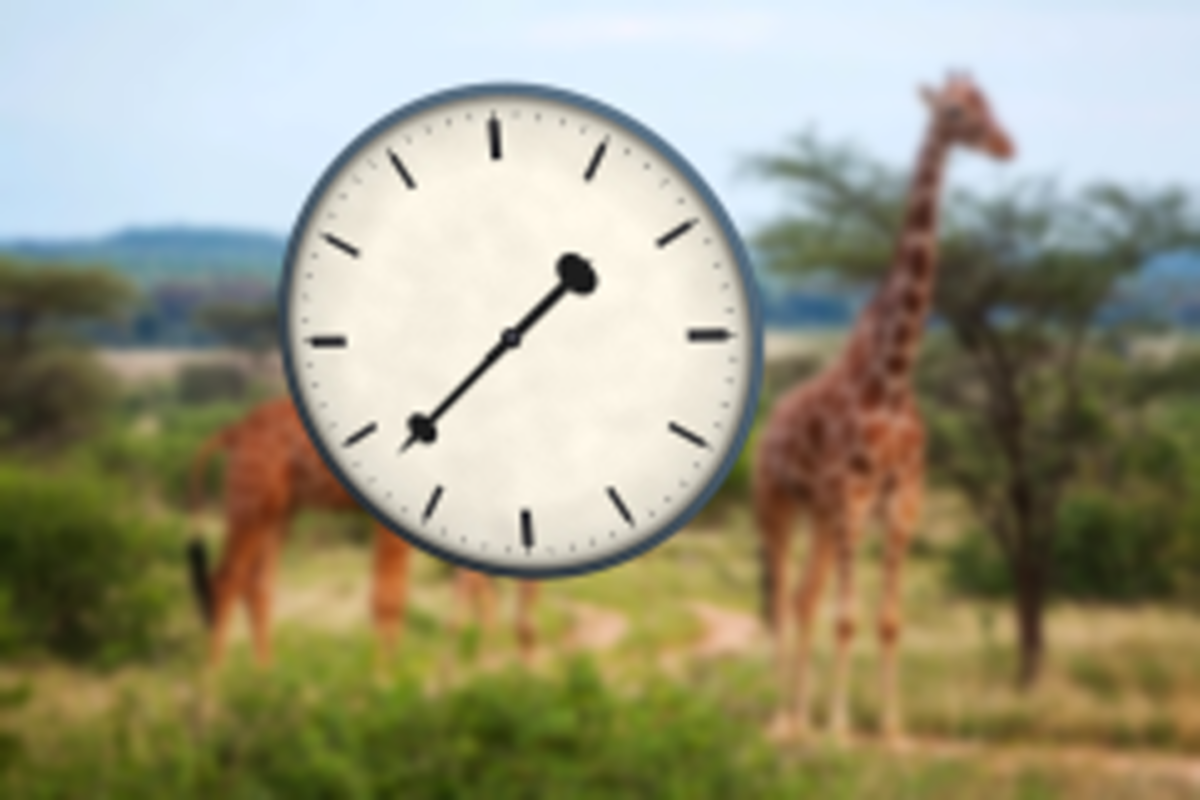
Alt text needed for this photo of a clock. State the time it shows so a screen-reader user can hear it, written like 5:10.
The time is 1:38
